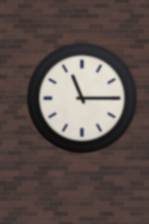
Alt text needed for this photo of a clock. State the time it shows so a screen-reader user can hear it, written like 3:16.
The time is 11:15
